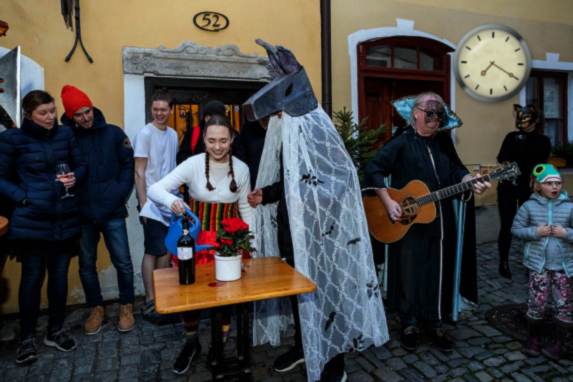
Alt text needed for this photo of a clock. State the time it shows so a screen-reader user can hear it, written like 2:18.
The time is 7:20
